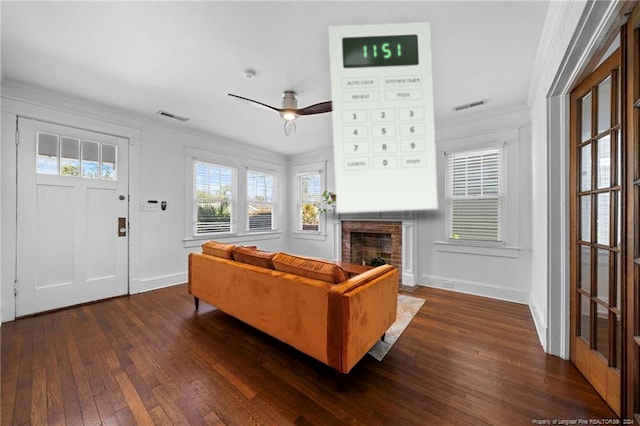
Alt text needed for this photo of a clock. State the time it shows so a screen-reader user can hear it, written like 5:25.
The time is 11:51
